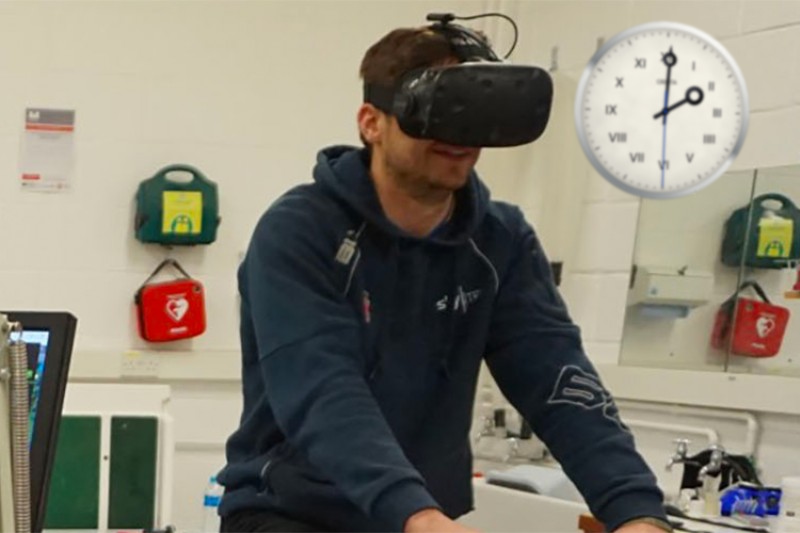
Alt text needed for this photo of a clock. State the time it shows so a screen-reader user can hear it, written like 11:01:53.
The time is 2:00:30
